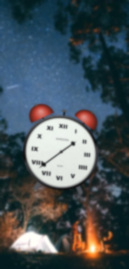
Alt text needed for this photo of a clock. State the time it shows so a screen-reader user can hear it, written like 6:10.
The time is 1:38
